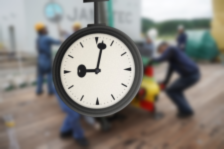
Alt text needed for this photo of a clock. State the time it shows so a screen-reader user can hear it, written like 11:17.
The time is 9:02
